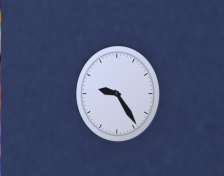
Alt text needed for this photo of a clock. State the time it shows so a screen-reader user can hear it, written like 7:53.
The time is 9:24
